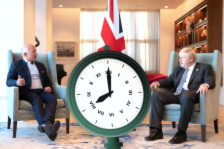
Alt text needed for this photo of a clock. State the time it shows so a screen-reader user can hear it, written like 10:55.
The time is 8:00
